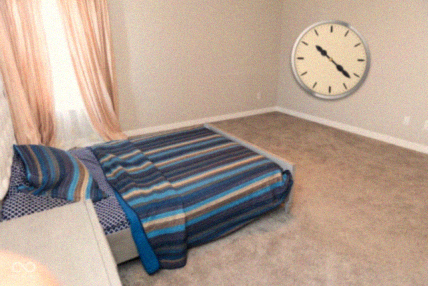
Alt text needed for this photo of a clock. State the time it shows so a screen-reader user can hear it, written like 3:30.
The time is 10:22
